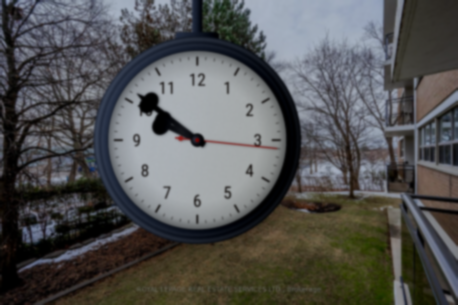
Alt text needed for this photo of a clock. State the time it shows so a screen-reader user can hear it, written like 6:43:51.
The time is 9:51:16
